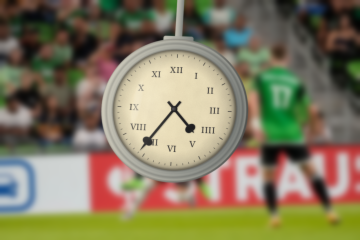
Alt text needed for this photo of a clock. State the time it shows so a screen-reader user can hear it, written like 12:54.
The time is 4:36
